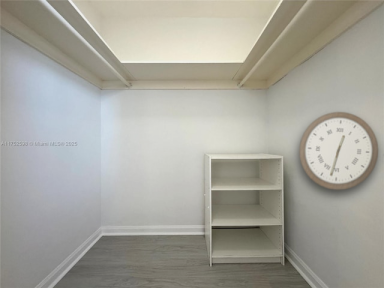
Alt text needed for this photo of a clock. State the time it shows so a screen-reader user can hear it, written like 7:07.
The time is 12:32
